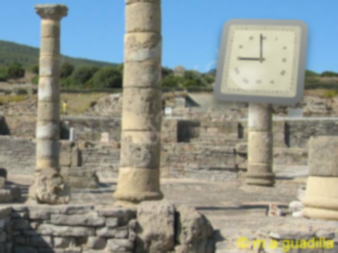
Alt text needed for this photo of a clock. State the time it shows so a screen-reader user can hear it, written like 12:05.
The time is 8:59
